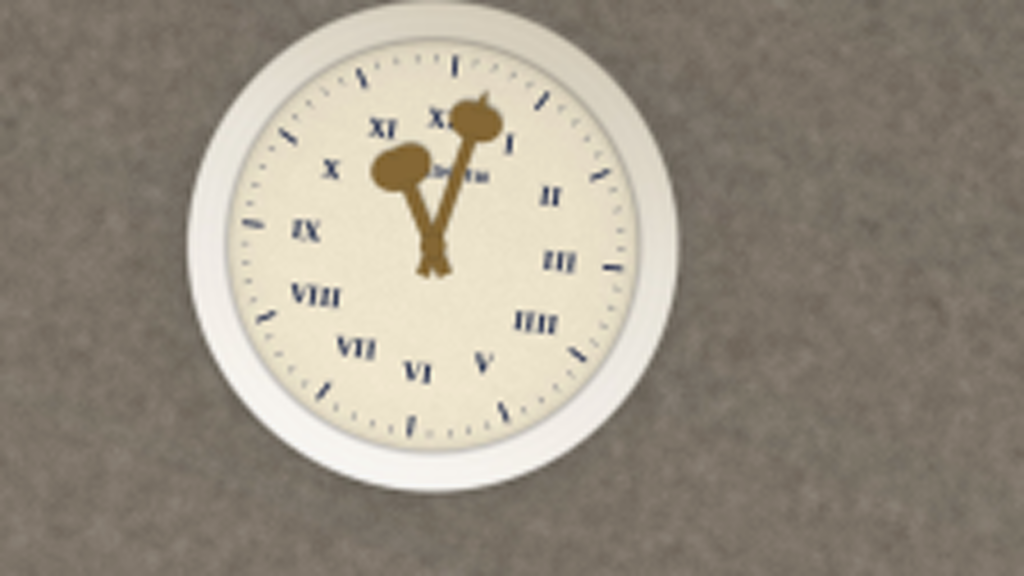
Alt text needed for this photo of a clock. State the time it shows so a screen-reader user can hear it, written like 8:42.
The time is 11:02
